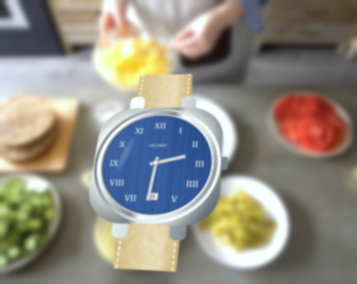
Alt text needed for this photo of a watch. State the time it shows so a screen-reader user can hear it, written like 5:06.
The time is 2:31
